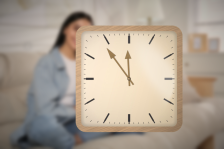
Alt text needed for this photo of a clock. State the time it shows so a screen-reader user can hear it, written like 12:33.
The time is 11:54
